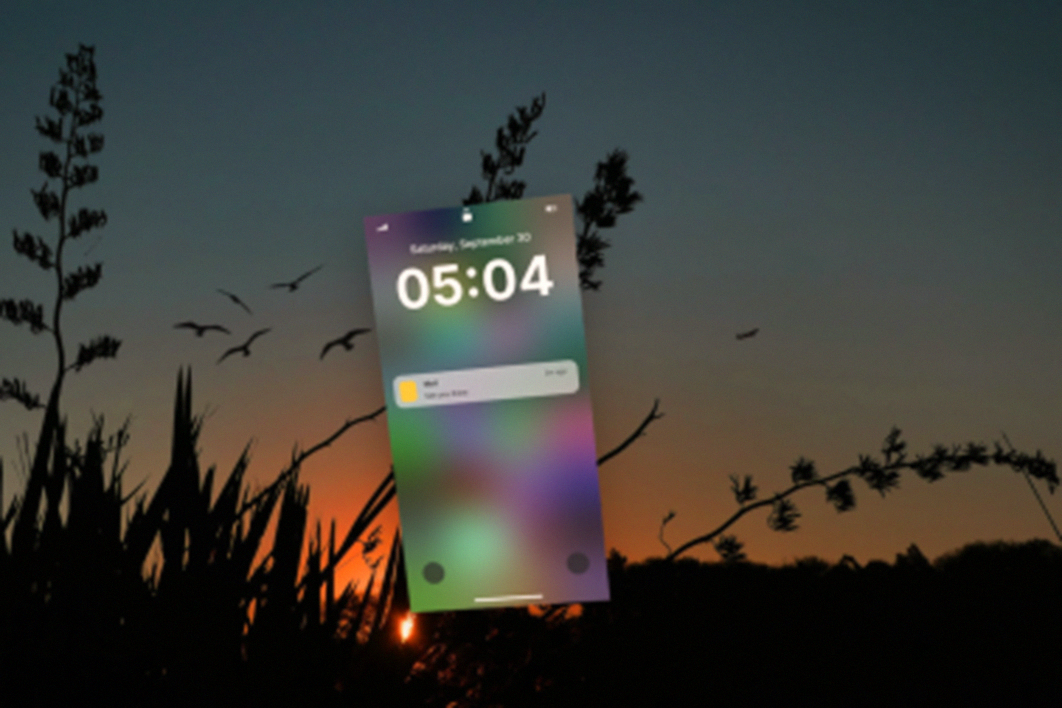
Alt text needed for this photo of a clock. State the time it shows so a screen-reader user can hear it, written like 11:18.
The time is 5:04
